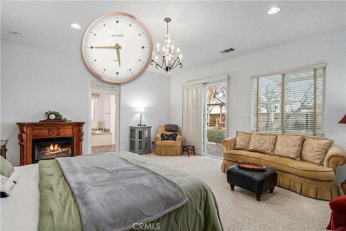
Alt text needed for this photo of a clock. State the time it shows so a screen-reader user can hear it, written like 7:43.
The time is 5:45
